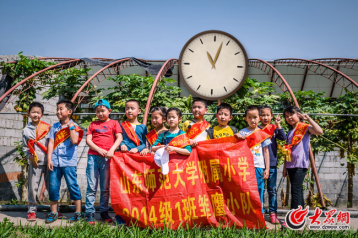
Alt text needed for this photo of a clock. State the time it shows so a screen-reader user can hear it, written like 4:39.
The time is 11:03
